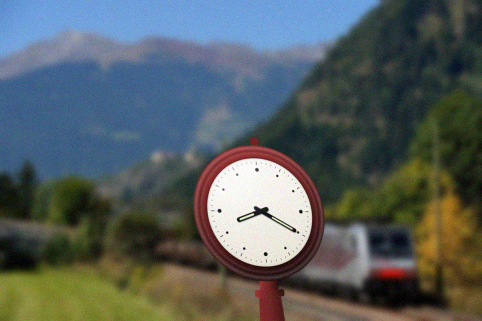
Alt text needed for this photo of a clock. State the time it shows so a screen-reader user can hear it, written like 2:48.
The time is 8:20
